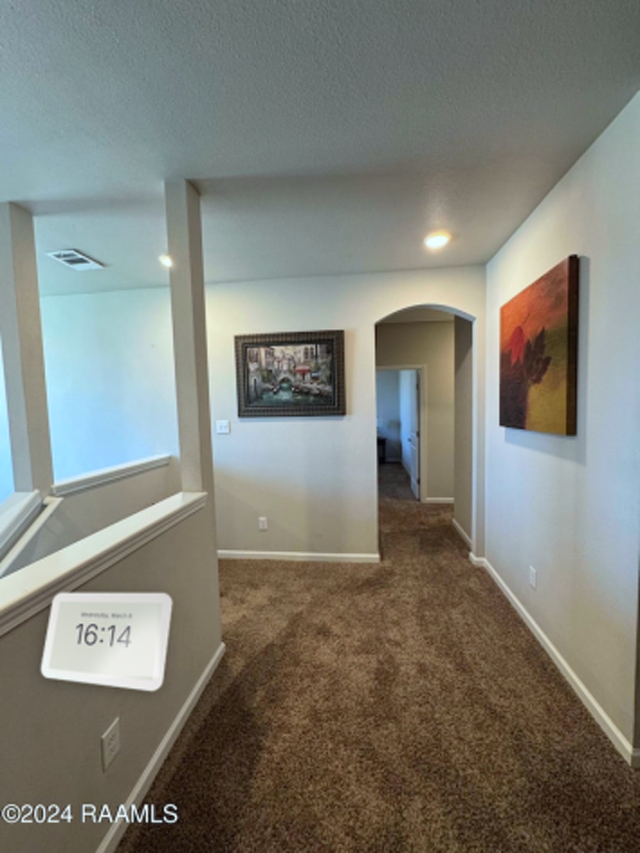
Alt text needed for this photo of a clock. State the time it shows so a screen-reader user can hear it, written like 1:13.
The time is 16:14
